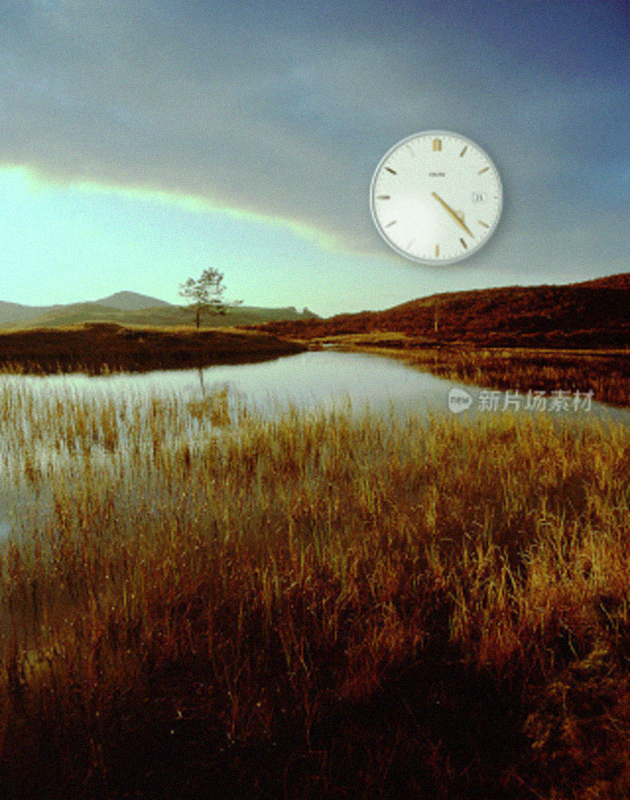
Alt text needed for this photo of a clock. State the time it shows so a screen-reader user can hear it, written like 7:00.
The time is 4:23
